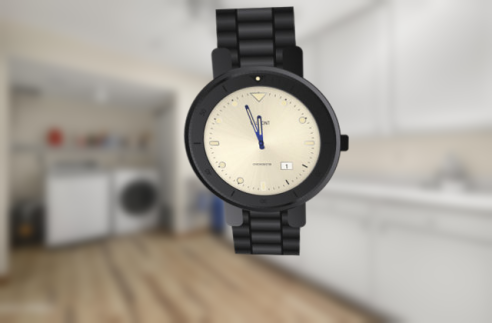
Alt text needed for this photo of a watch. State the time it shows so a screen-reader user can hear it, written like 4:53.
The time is 11:57
